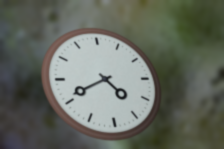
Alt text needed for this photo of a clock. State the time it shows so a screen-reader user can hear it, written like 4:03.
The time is 4:41
